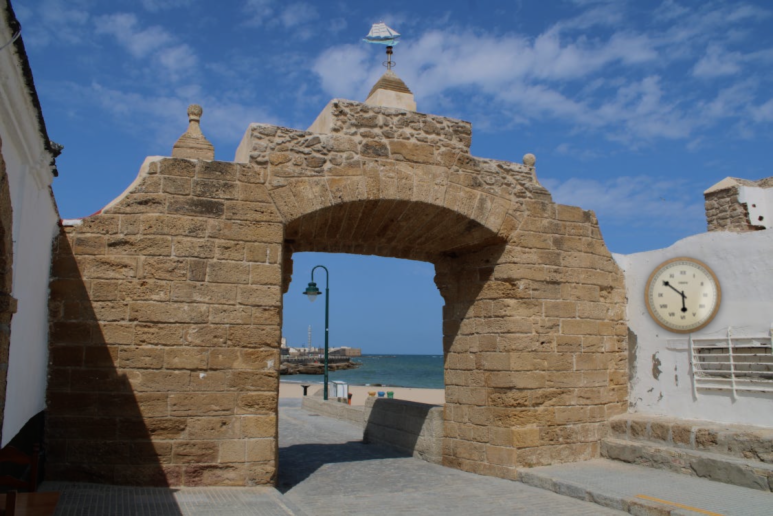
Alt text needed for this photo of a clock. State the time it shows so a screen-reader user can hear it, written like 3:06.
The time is 5:51
